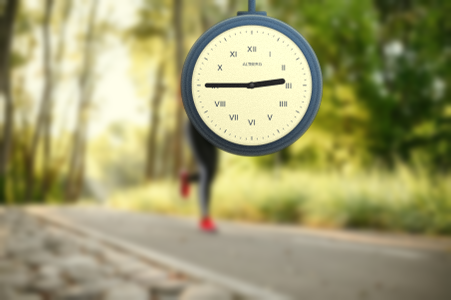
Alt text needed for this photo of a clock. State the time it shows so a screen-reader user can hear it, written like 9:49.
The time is 2:45
